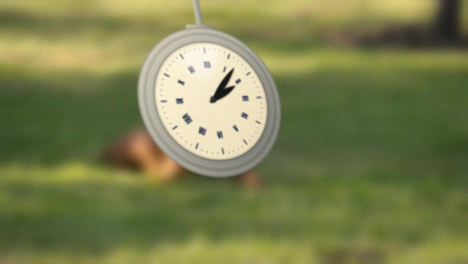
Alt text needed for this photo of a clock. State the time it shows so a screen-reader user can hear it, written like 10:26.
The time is 2:07
